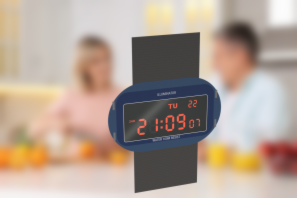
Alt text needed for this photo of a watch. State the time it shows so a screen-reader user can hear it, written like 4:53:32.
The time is 21:09:07
